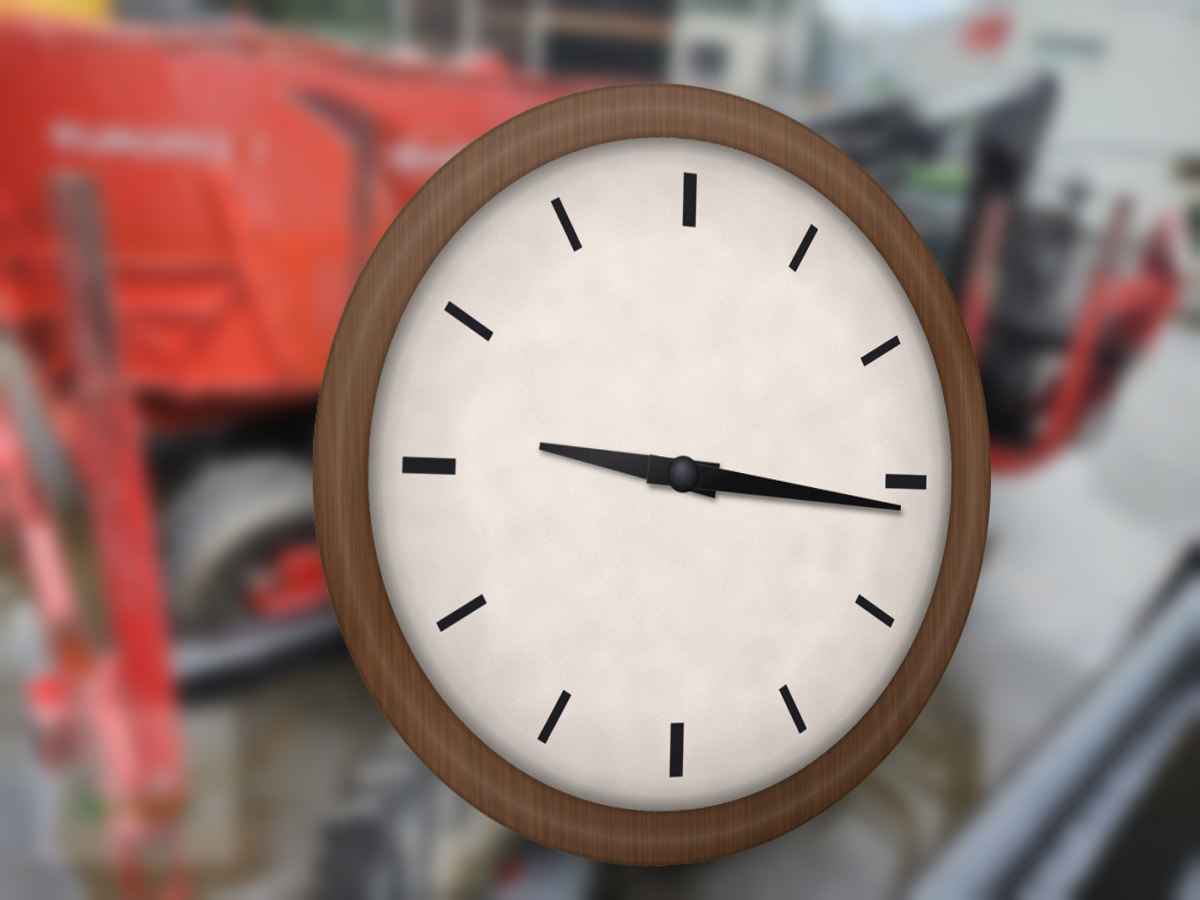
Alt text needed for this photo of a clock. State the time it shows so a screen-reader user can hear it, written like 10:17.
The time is 9:16
